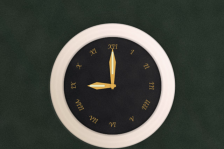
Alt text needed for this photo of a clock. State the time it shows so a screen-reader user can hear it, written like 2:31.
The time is 9:00
